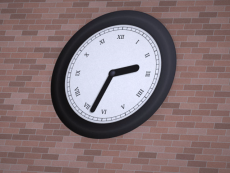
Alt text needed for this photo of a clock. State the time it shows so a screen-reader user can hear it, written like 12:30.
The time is 2:33
